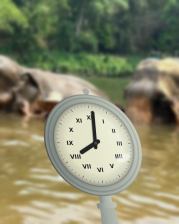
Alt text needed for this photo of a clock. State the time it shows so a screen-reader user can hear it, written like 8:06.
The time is 8:01
